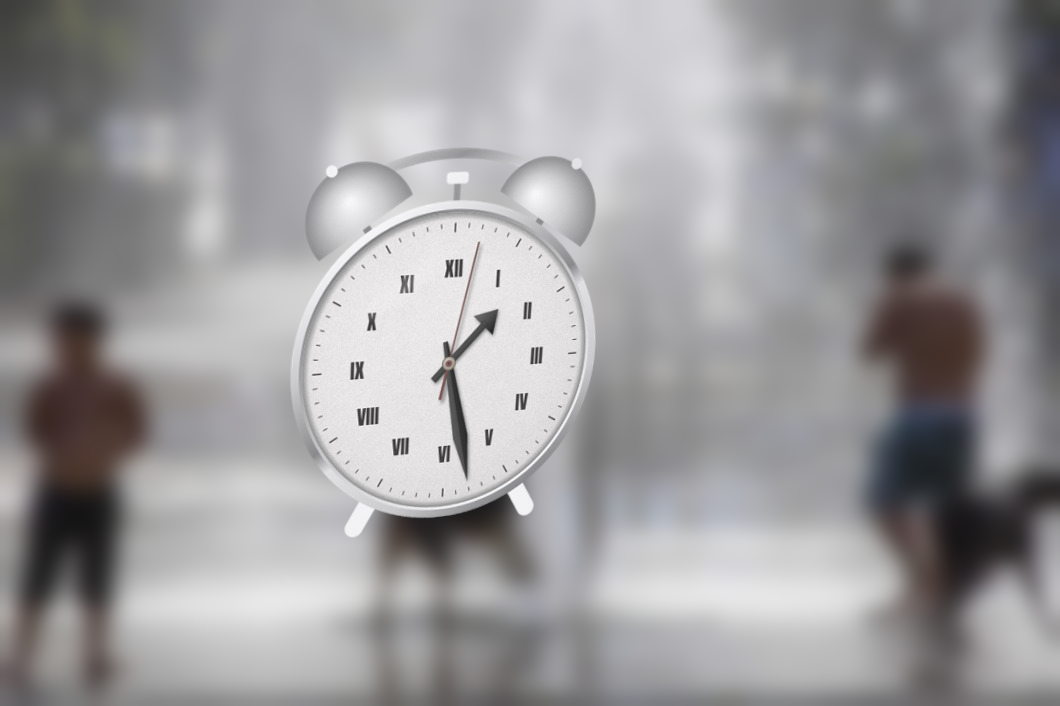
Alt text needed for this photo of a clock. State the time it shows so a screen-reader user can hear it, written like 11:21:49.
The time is 1:28:02
